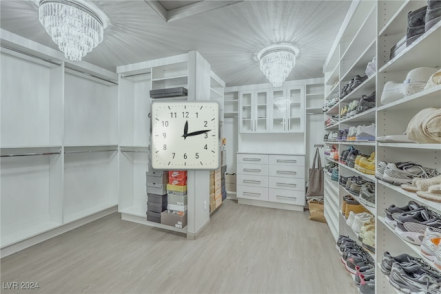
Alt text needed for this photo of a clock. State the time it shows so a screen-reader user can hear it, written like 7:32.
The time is 12:13
